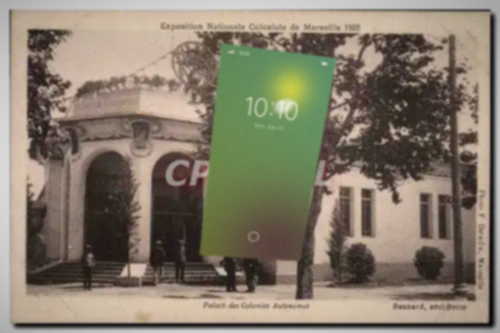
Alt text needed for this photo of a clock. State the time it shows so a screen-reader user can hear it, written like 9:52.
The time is 10:10
